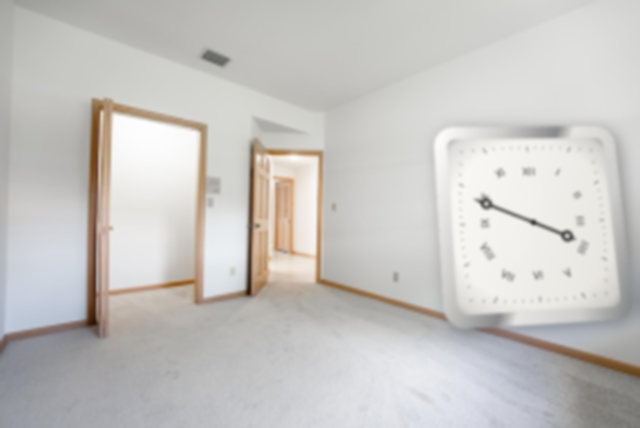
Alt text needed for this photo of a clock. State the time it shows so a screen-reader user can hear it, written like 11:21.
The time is 3:49
